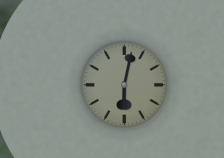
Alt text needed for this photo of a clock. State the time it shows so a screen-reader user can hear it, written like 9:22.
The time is 6:02
